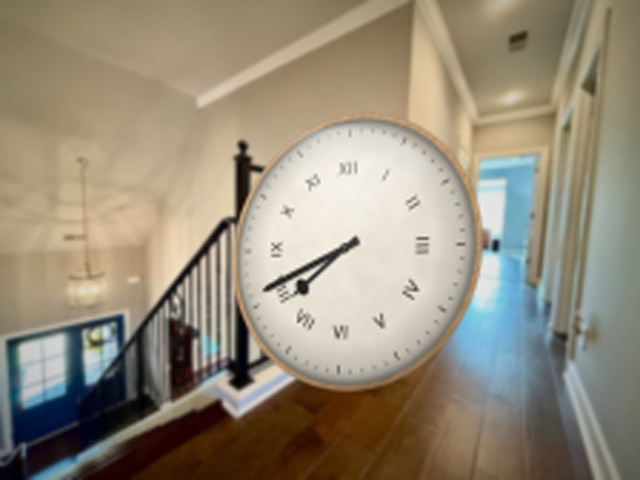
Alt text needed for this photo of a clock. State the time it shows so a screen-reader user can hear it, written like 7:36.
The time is 7:41
